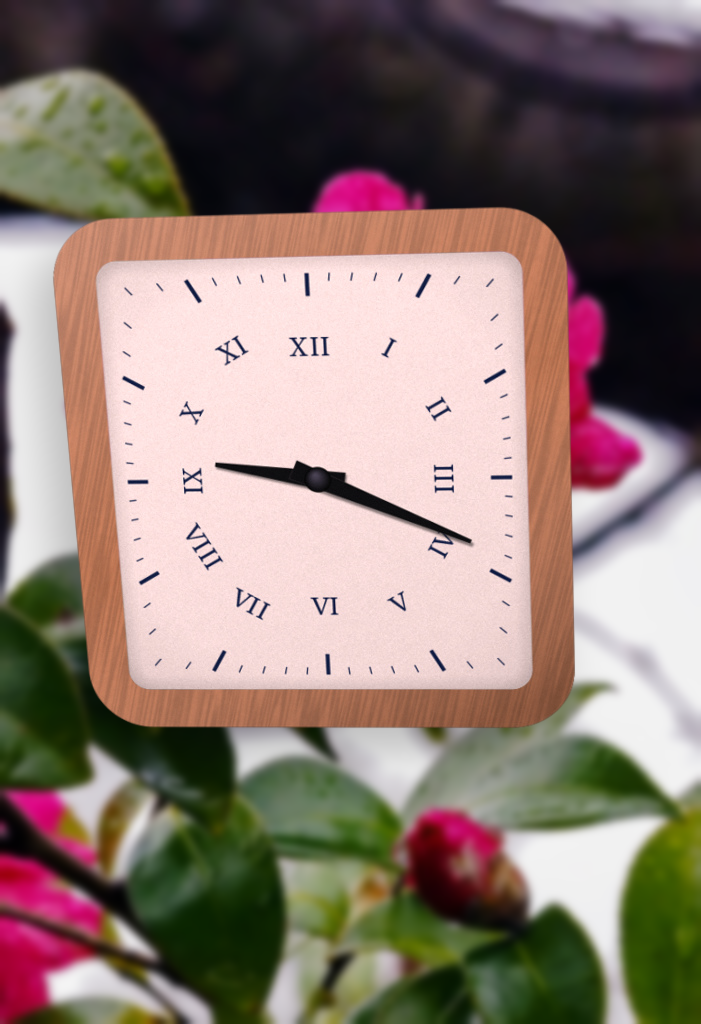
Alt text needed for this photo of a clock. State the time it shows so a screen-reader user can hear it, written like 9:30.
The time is 9:19
